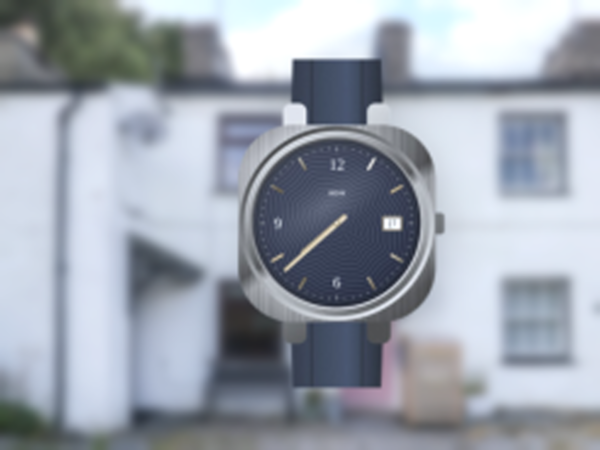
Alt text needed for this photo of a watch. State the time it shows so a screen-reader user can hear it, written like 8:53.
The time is 7:38
